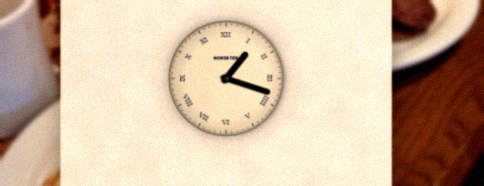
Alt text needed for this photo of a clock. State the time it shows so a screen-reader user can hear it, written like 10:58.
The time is 1:18
